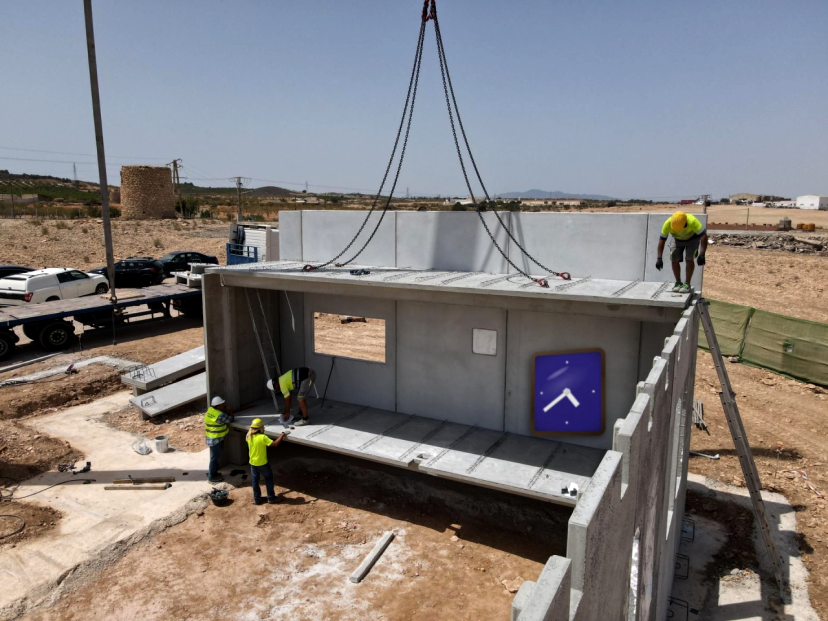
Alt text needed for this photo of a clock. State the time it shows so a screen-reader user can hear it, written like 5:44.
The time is 4:39
